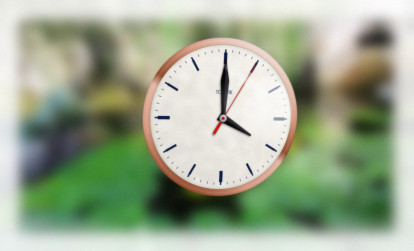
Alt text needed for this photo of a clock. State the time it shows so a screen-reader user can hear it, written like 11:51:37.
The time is 4:00:05
